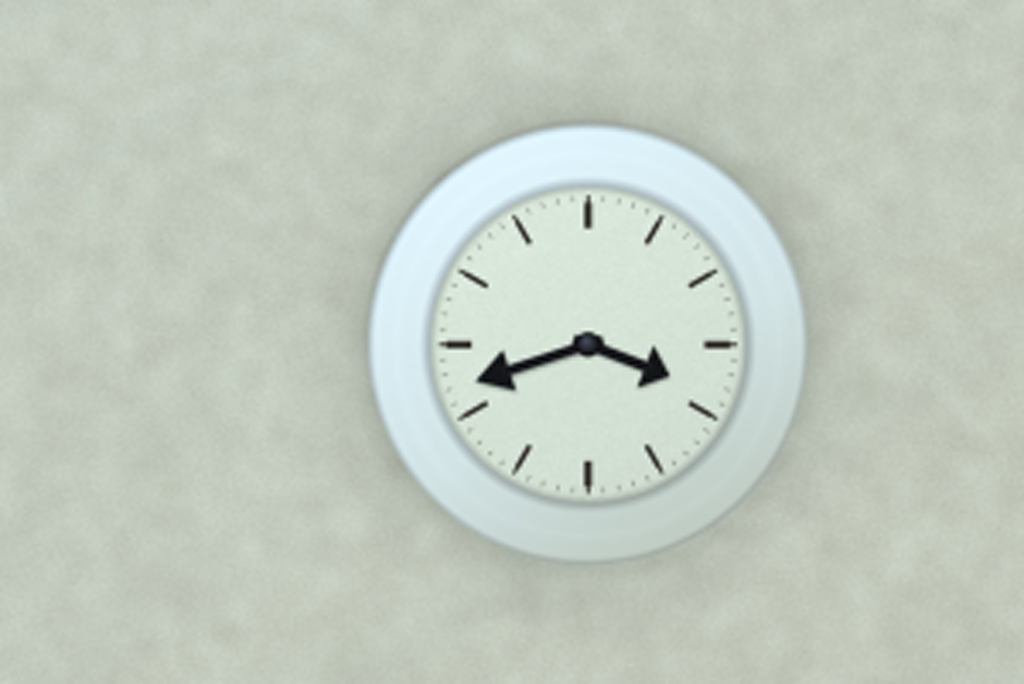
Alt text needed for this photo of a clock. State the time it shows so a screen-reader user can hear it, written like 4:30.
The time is 3:42
